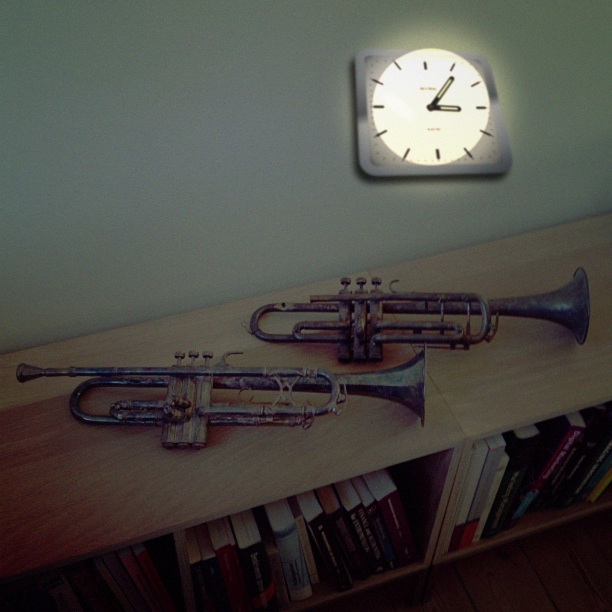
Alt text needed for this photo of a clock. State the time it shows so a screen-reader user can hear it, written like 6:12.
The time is 3:06
